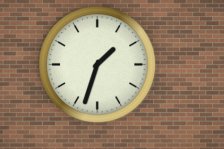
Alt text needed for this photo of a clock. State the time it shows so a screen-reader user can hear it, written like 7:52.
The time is 1:33
